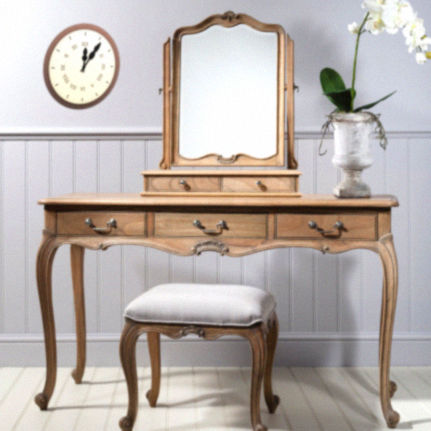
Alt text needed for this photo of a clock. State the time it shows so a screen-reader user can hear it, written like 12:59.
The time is 12:06
